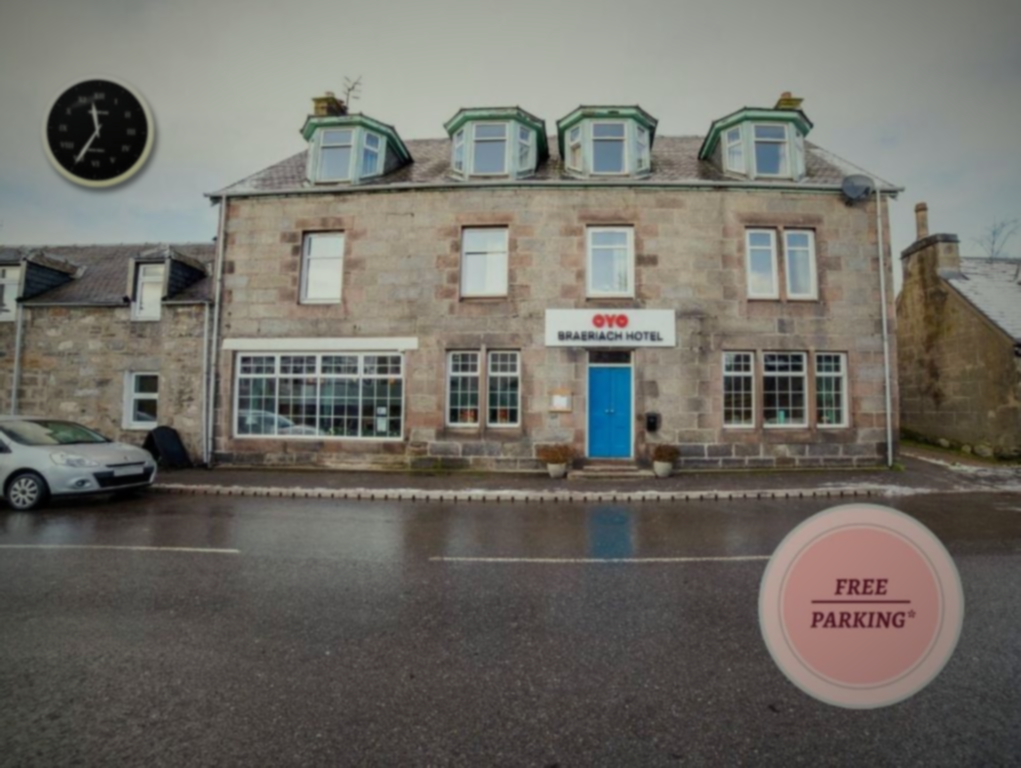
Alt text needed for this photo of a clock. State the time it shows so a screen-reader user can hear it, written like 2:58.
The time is 11:35
